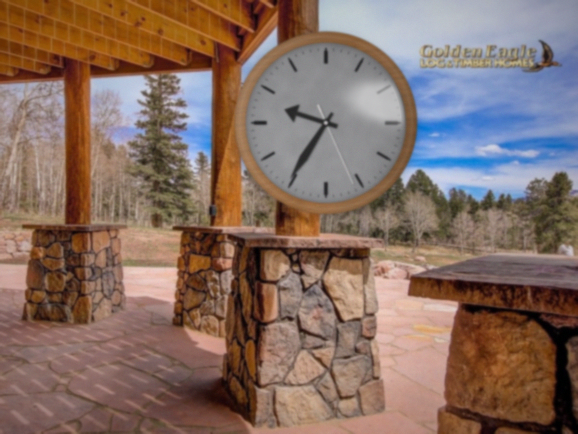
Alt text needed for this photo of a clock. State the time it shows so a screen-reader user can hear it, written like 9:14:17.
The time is 9:35:26
